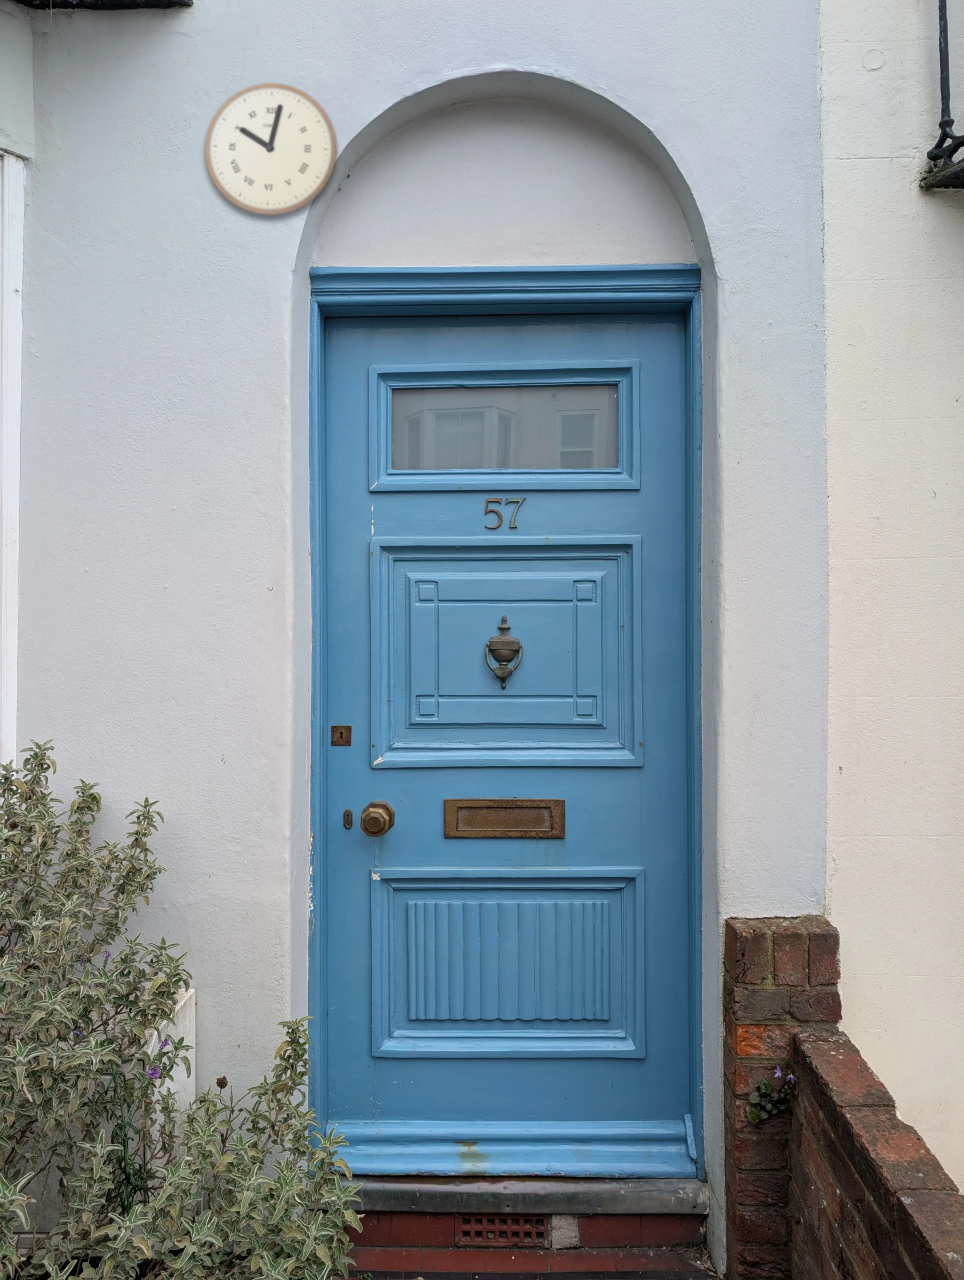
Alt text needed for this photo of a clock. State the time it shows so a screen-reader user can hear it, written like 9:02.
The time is 10:02
